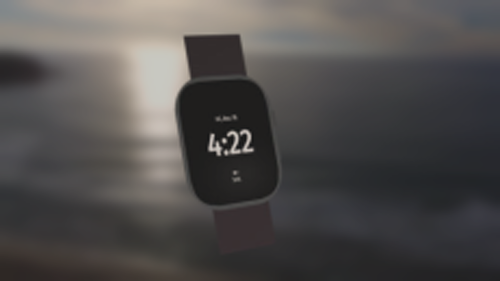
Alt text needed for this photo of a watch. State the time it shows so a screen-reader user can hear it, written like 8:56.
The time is 4:22
